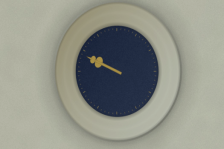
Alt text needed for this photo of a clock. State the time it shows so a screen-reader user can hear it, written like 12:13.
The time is 9:49
